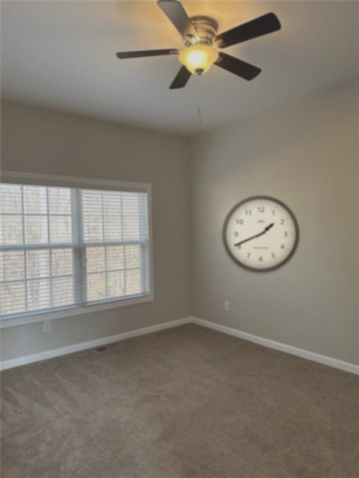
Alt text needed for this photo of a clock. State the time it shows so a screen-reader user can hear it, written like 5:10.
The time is 1:41
